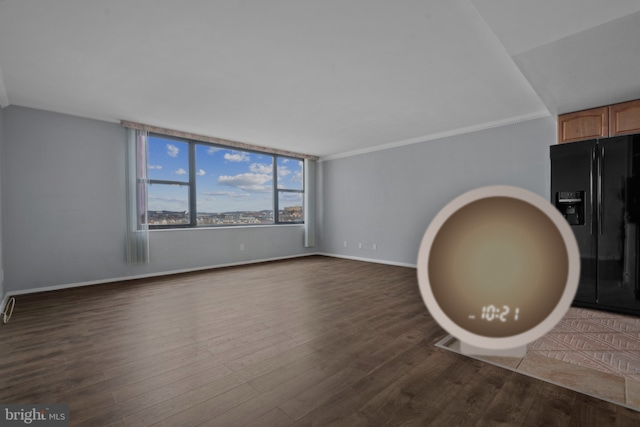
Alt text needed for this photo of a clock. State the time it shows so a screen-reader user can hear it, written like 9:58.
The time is 10:21
